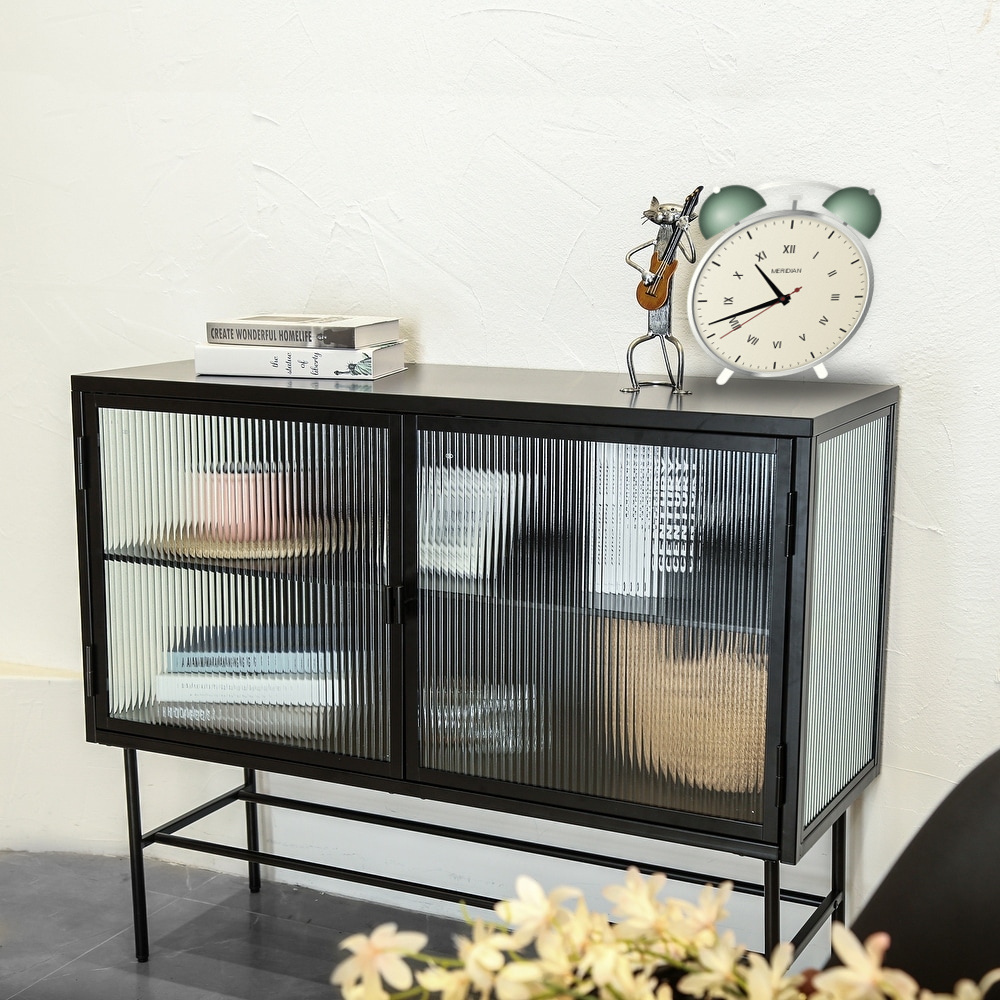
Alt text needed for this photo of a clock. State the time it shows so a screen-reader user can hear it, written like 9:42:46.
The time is 10:41:39
